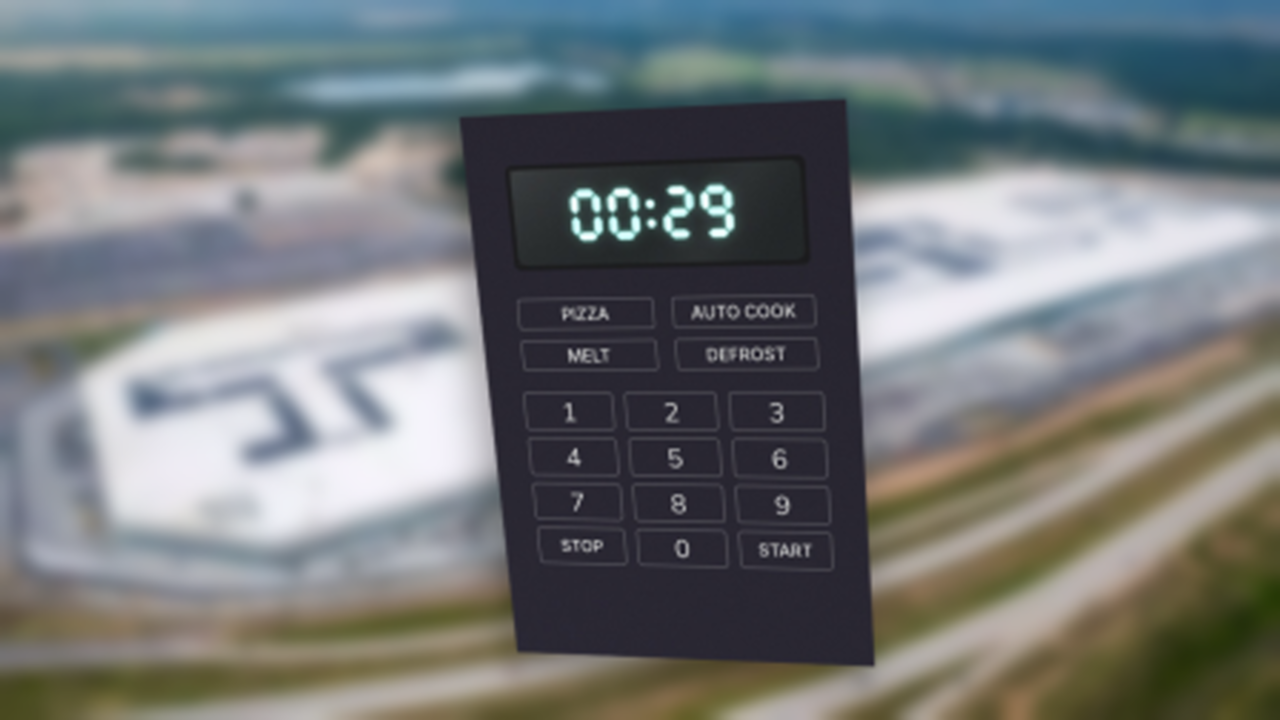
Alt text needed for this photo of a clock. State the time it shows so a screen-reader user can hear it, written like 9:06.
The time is 0:29
